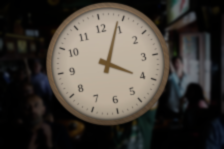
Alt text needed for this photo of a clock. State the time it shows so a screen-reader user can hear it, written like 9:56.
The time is 4:04
